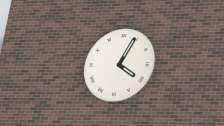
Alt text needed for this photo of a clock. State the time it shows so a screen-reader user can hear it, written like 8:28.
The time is 4:04
